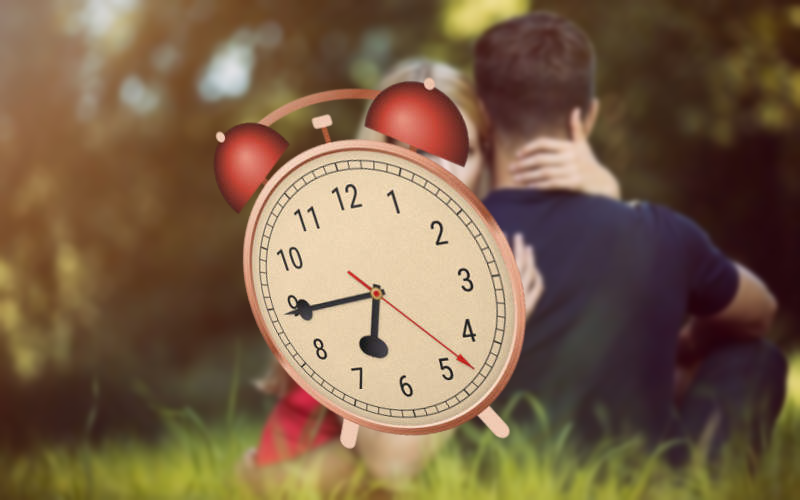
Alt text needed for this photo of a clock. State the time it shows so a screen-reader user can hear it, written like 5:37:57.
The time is 6:44:23
